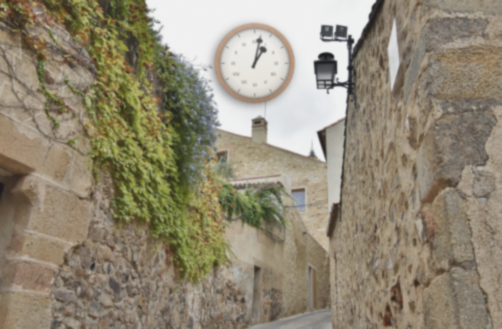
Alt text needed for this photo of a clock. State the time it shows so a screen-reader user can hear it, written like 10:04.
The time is 1:02
